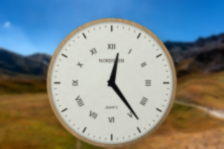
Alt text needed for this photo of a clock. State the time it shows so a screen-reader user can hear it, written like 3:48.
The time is 12:24
